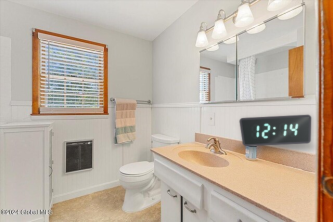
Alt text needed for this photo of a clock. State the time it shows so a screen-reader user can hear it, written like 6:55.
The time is 12:14
